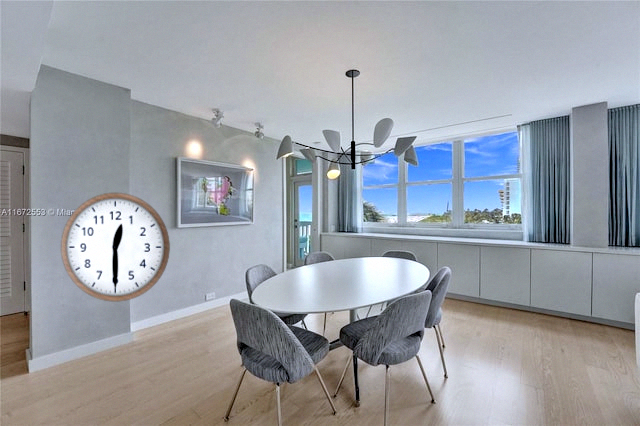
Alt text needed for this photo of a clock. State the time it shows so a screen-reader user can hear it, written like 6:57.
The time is 12:30
